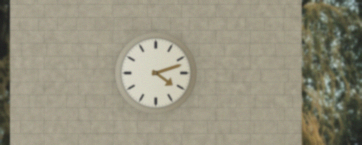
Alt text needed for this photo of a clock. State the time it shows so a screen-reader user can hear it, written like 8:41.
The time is 4:12
